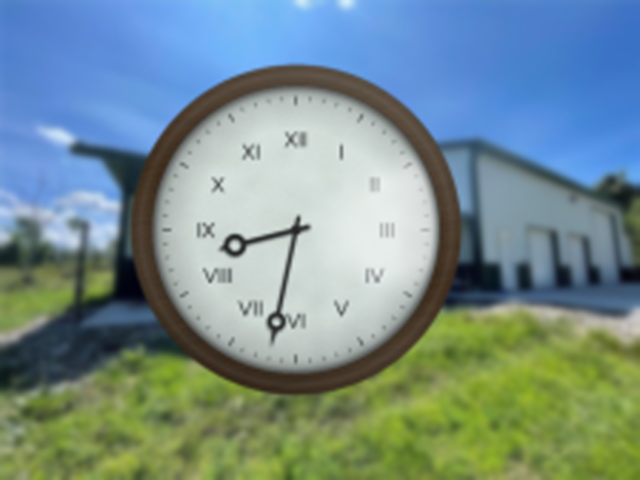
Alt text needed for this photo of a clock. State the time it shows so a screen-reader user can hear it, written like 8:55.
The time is 8:32
